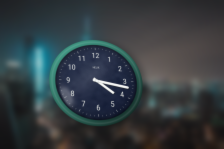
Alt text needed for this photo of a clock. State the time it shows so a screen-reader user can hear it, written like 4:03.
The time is 4:17
